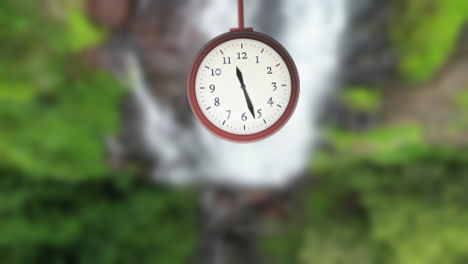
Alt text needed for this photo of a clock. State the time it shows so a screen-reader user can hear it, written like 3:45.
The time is 11:27
